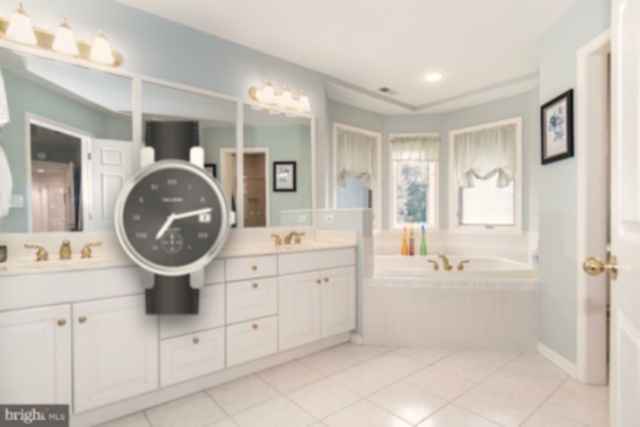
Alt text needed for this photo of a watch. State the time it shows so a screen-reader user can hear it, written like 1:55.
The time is 7:13
